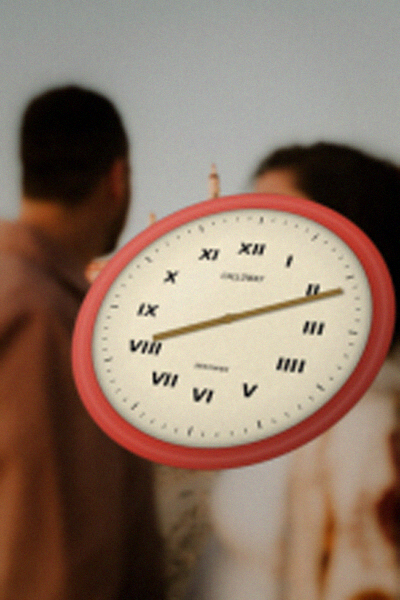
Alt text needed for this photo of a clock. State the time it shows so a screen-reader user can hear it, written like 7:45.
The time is 8:11
